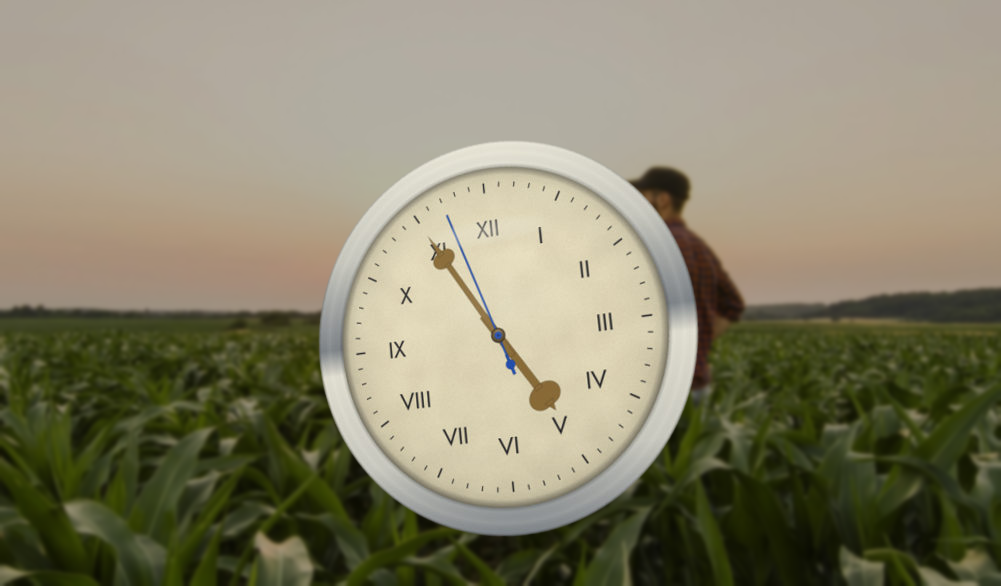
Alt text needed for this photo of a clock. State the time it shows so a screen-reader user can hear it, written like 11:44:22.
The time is 4:54:57
